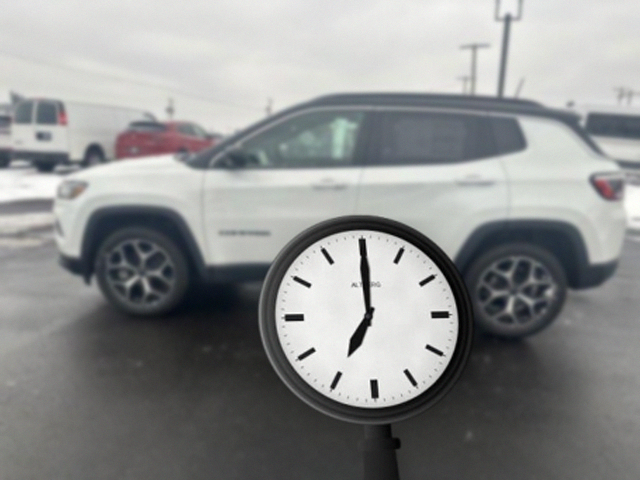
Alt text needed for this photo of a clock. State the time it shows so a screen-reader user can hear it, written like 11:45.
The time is 7:00
